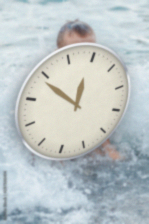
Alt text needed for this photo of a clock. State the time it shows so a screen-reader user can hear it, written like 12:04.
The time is 11:49
